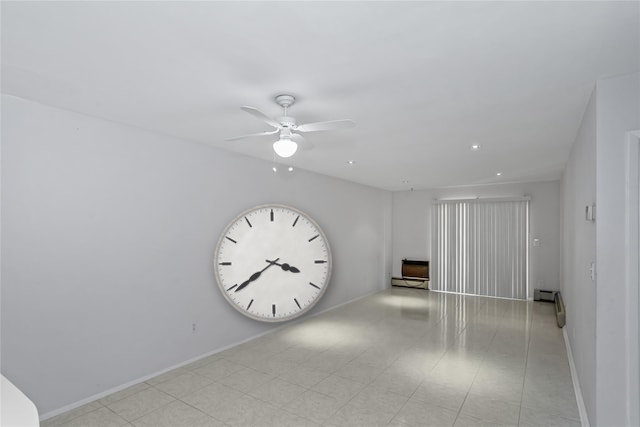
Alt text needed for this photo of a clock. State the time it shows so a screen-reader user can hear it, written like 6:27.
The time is 3:39
